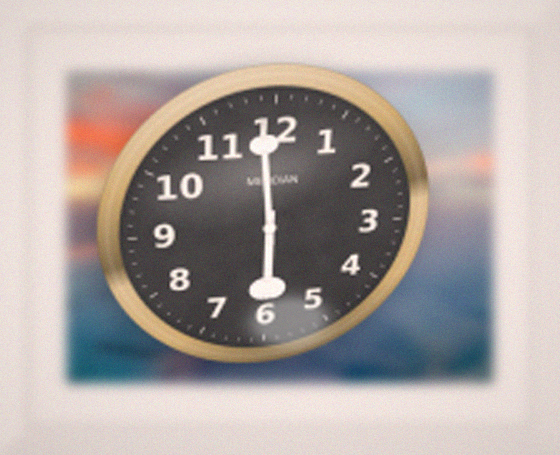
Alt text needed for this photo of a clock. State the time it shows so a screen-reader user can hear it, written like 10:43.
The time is 5:59
